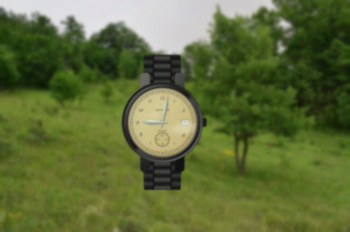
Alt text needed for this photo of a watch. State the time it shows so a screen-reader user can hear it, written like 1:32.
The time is 9:02
